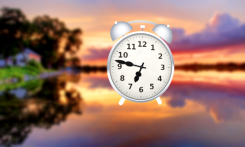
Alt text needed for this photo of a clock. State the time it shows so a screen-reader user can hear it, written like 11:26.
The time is 6:47
